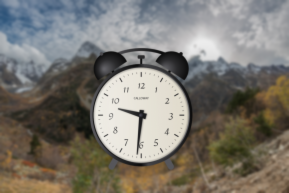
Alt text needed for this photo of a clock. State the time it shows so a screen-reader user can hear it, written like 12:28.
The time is 9:31
